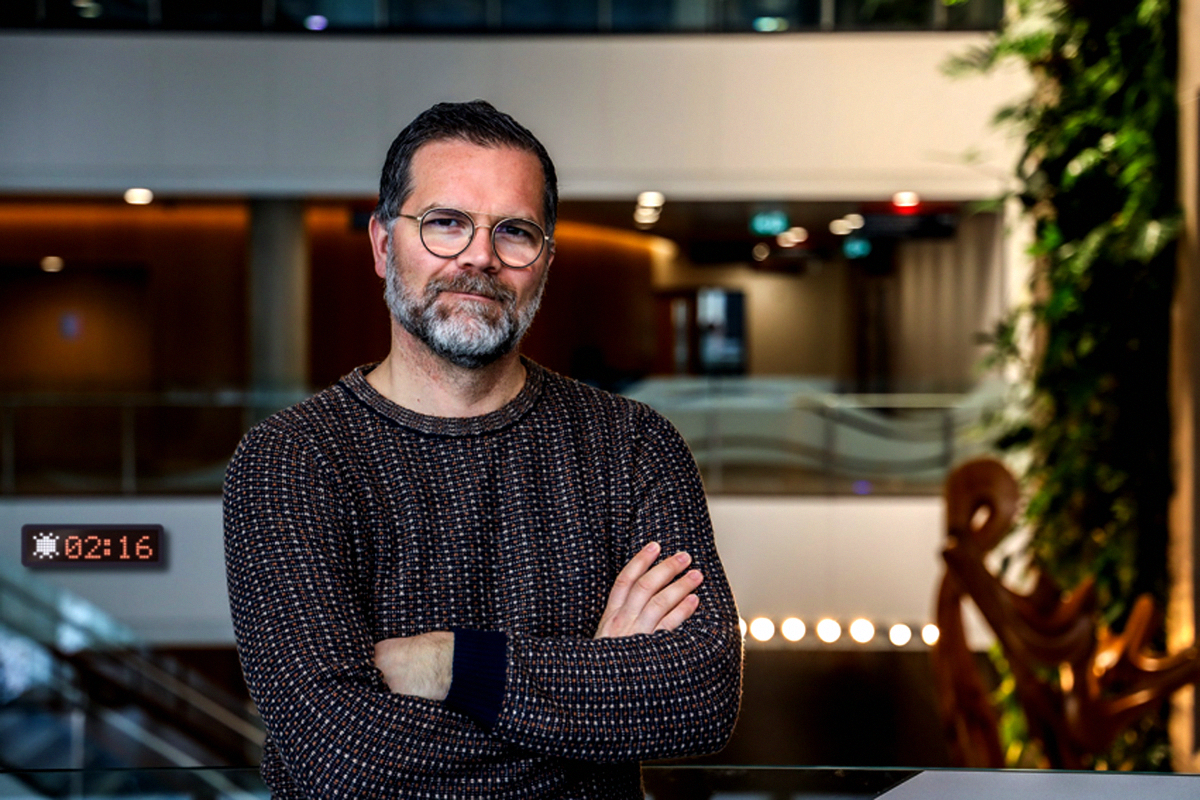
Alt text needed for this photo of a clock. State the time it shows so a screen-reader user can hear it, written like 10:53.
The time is 2:16
